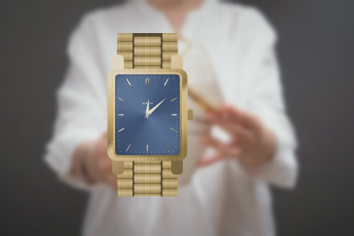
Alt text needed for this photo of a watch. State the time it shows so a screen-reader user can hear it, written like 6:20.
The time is 12:08
